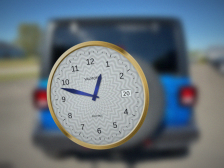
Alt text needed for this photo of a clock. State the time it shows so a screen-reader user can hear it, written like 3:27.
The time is 12:48
